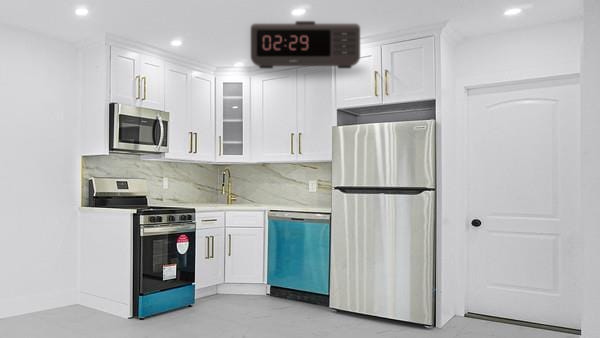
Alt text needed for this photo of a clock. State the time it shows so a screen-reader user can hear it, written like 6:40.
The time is 2:29
